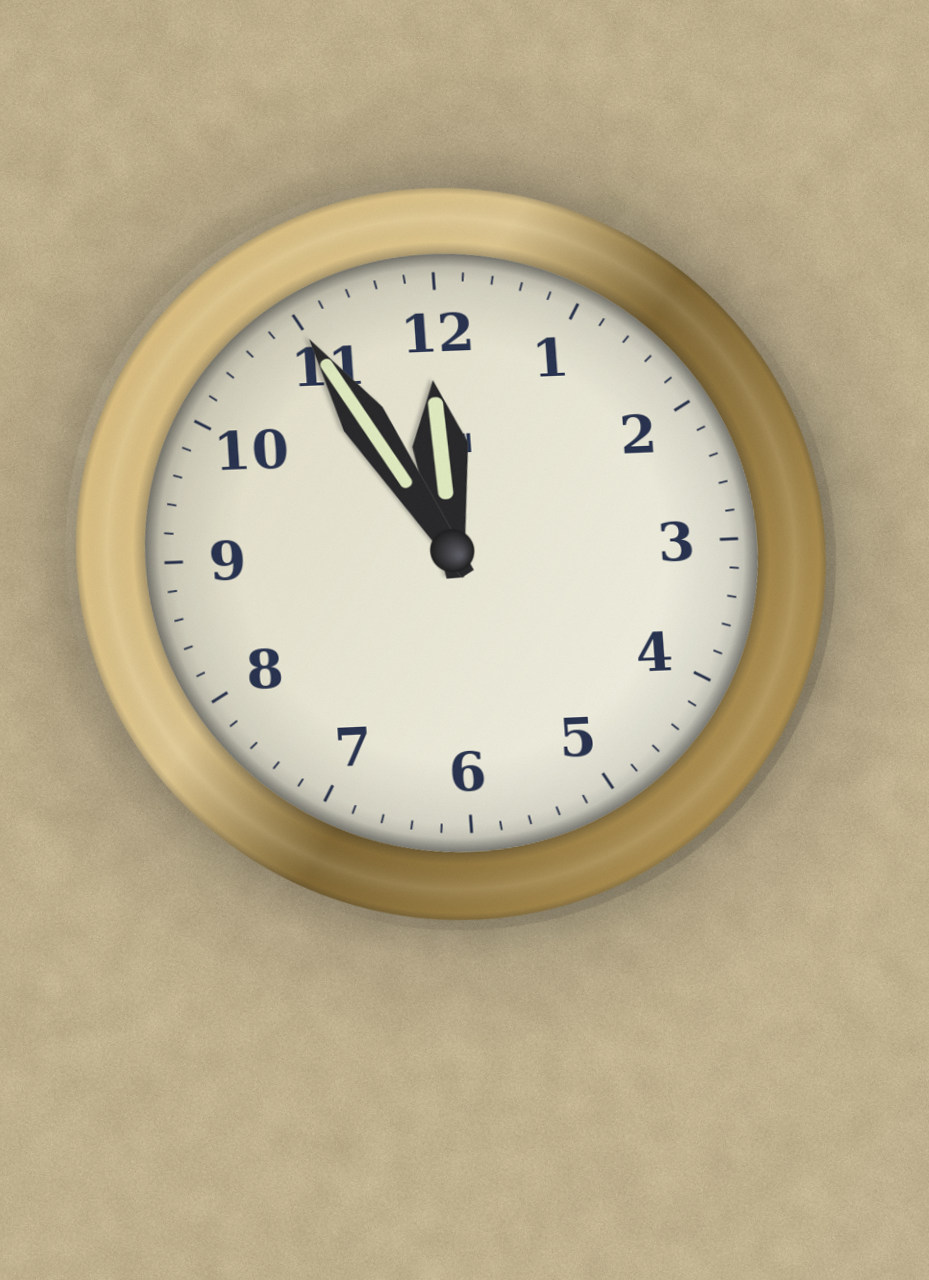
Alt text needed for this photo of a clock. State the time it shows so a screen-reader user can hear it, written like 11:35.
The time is 11:55
